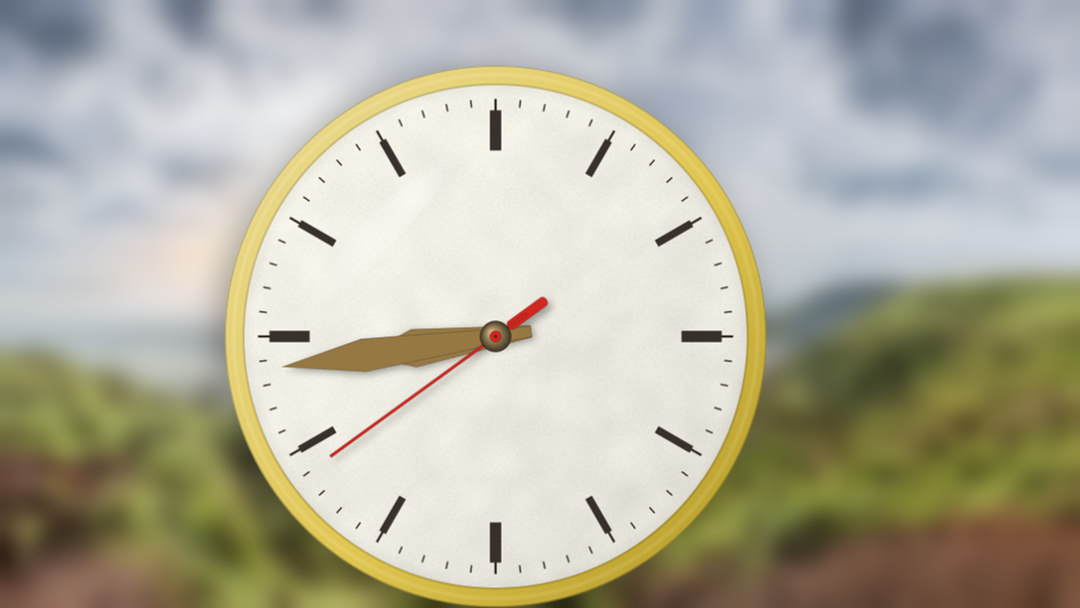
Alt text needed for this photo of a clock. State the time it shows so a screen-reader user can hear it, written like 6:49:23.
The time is 8:43:39
